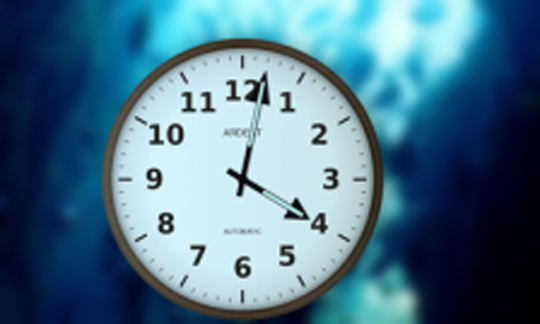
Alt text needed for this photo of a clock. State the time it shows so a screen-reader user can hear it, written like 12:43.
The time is 4:02
